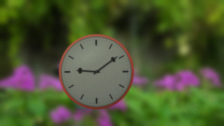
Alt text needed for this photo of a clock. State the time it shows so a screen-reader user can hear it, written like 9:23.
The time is 9:09
